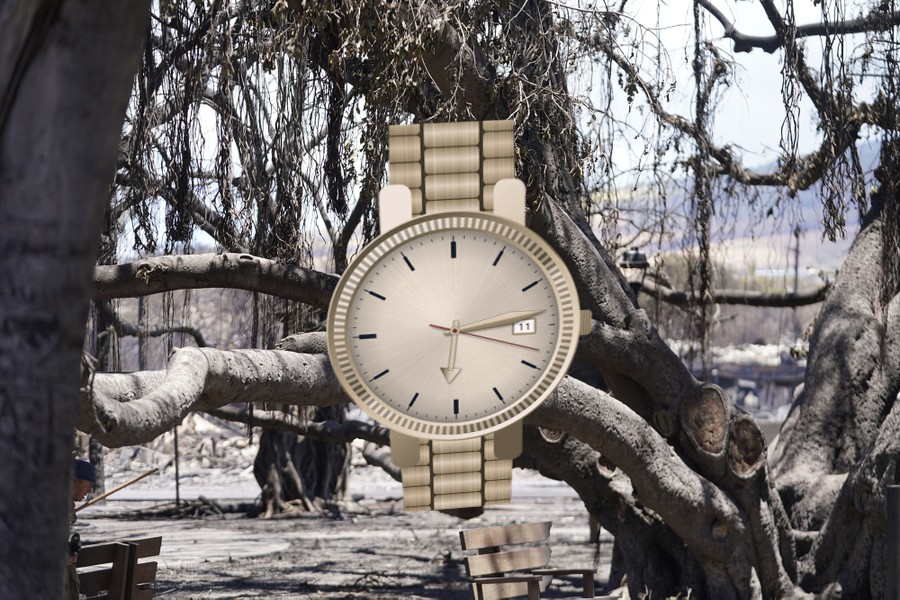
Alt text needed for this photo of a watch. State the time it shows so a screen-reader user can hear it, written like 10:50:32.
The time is 6:13:18
